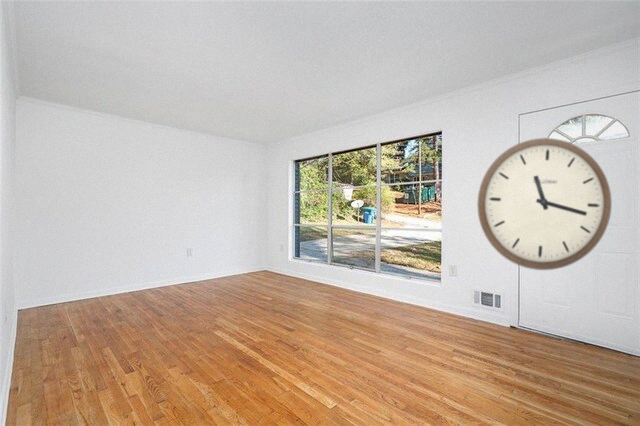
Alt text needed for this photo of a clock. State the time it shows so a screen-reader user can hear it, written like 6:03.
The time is 11:17
